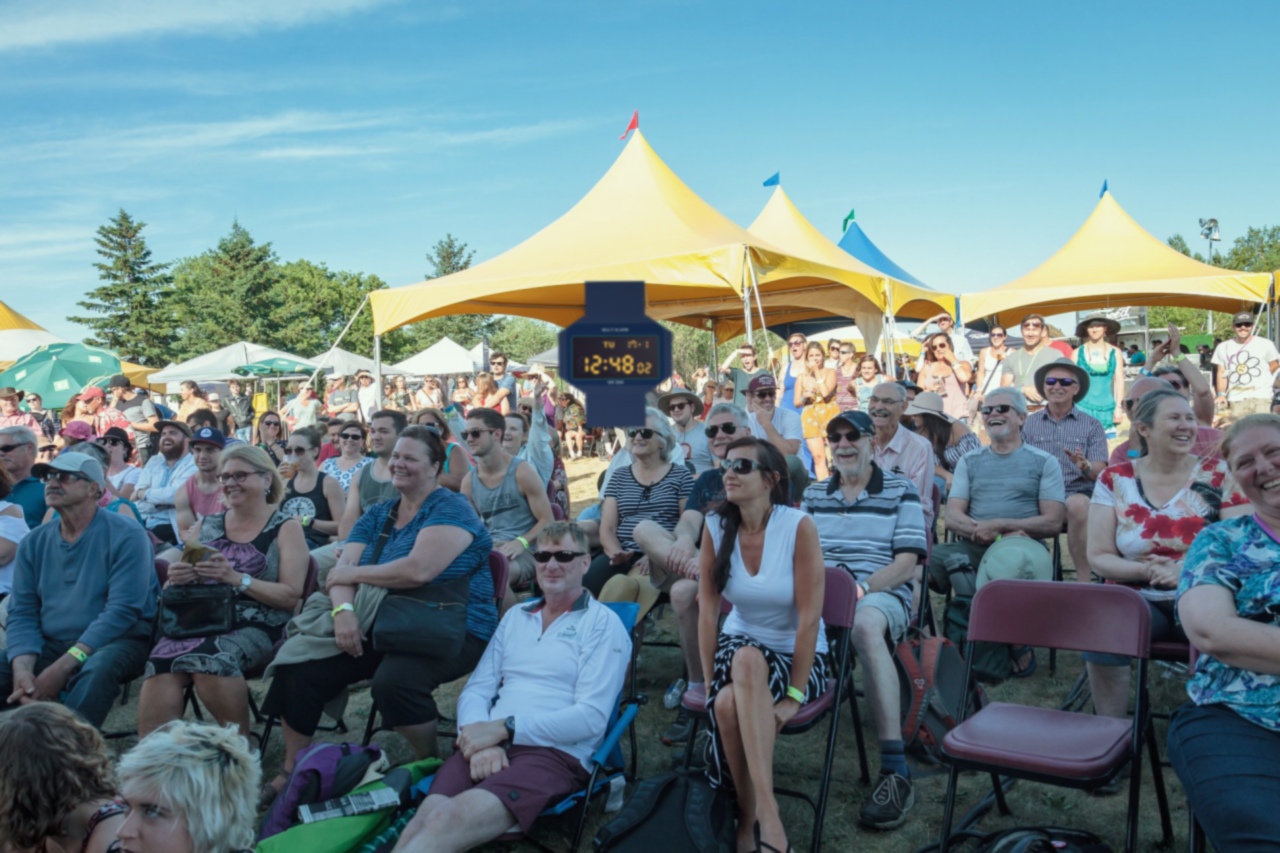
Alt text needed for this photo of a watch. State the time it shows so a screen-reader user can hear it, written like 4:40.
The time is 12:48
